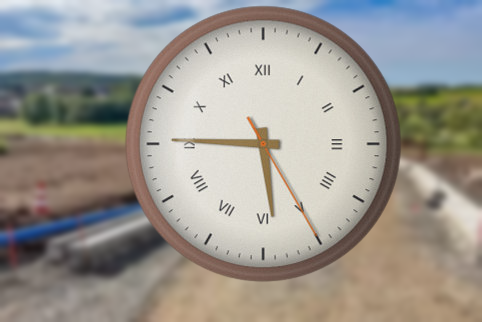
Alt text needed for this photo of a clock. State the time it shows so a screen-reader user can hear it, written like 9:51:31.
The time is 5:45:25
